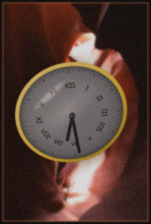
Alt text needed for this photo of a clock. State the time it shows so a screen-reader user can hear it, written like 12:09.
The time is 6:29
